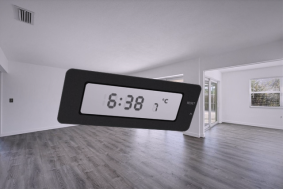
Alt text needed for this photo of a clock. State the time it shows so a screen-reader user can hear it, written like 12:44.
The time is 6:38
